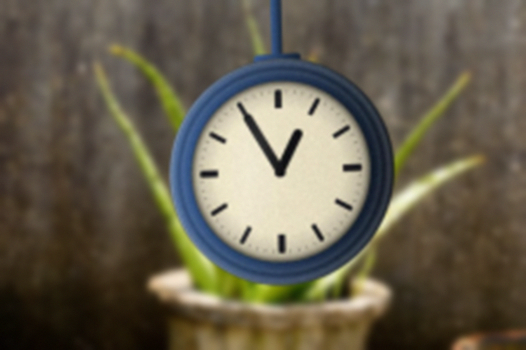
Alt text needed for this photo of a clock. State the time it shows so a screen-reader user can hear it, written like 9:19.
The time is 12:55
